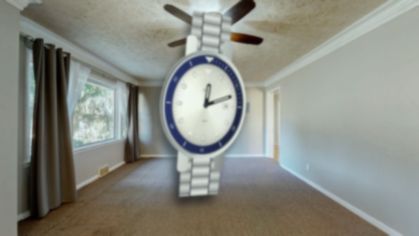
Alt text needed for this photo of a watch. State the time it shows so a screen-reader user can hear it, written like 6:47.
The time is 12:12
